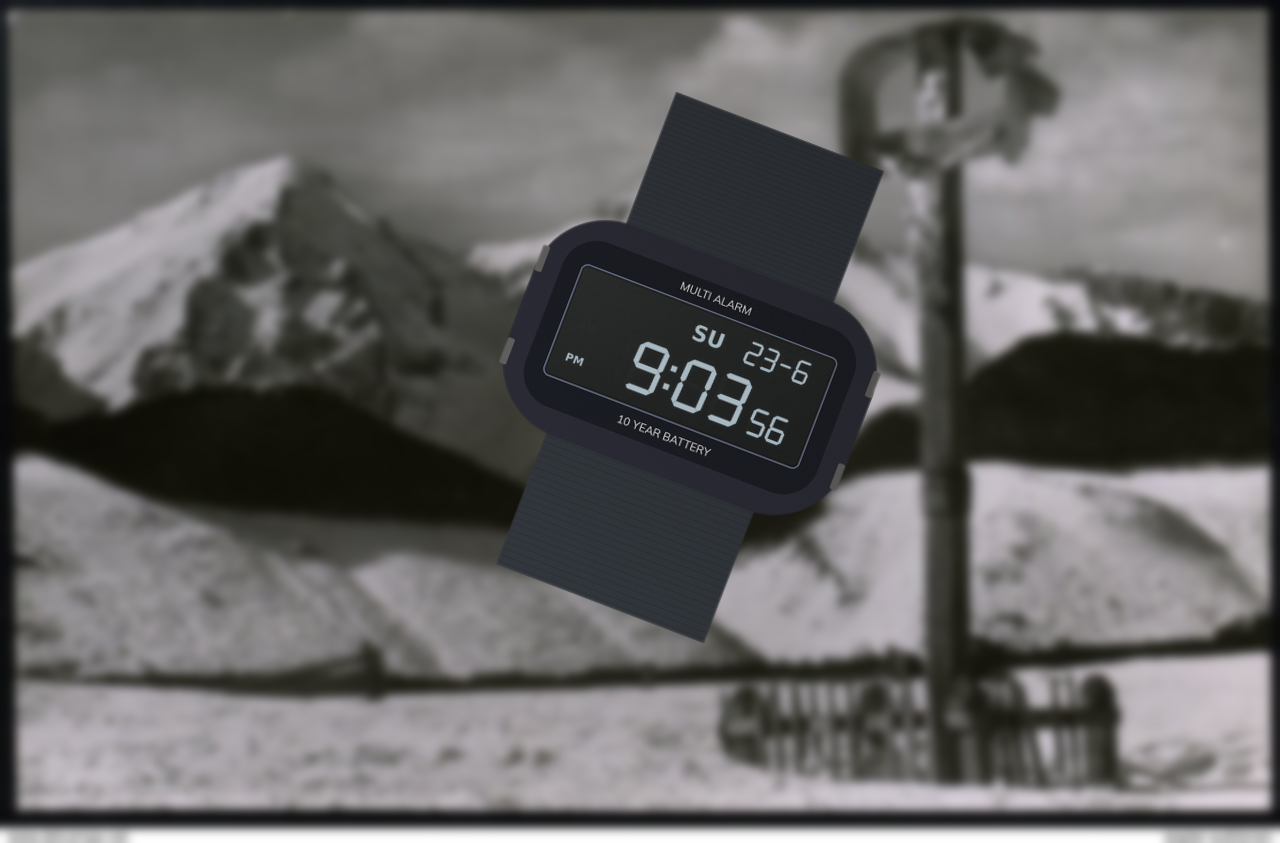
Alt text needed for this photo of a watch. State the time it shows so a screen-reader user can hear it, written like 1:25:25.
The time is 9:03:56
